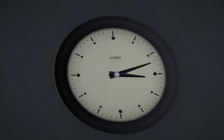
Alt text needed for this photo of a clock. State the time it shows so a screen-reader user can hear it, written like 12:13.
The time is 3:12
